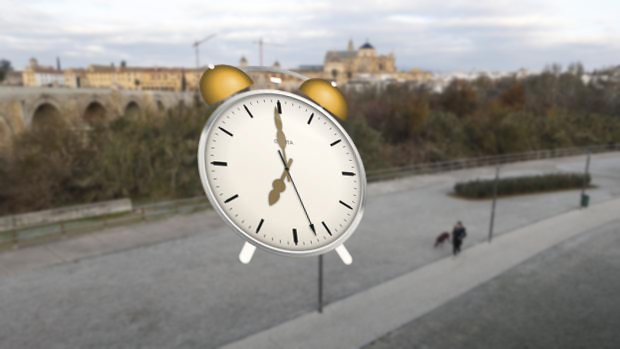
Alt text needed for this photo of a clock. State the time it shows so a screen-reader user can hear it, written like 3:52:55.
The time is 6:59:27
